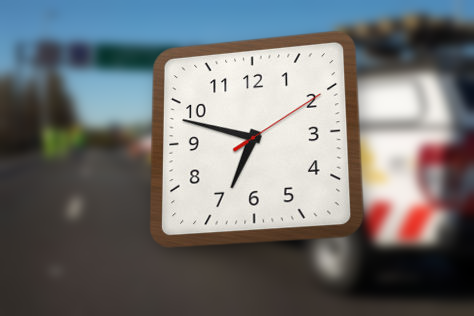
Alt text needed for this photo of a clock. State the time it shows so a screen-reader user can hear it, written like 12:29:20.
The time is 6:48:10
